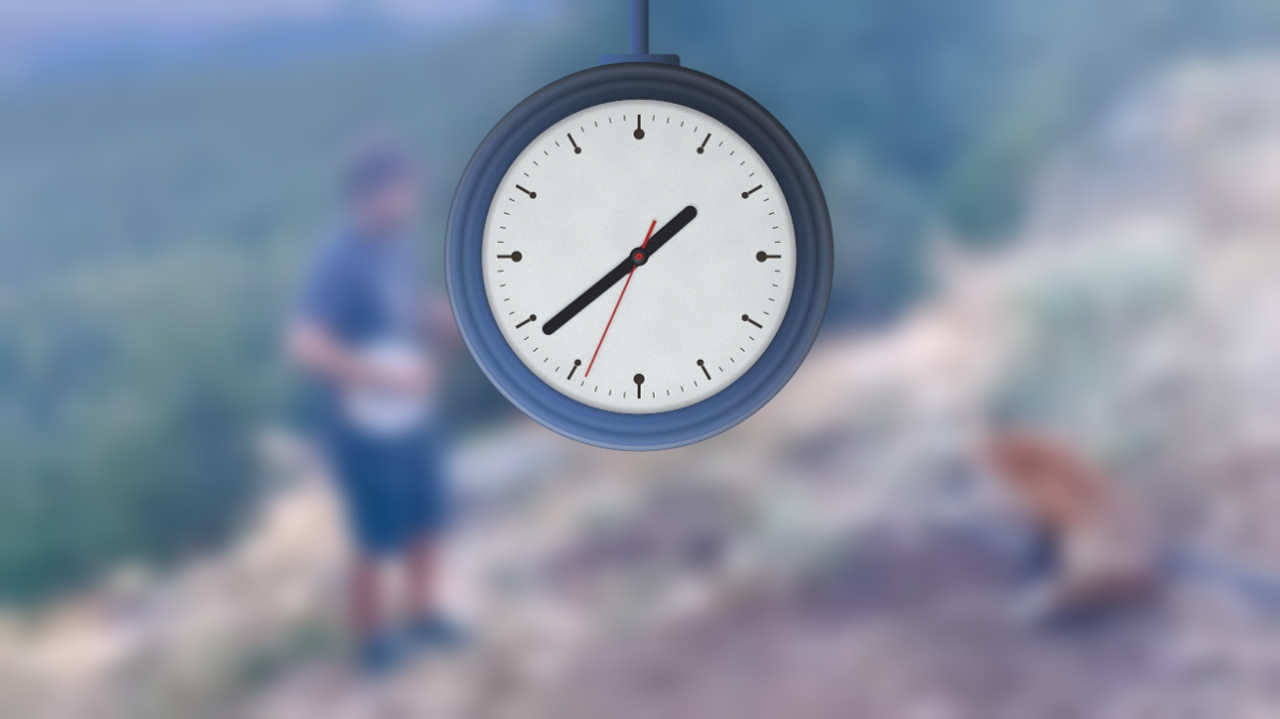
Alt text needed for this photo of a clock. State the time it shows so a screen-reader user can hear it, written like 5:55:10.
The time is 1:38:34
